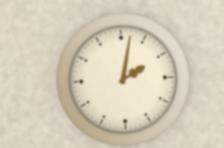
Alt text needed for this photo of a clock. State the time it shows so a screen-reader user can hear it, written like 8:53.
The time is 2:02
